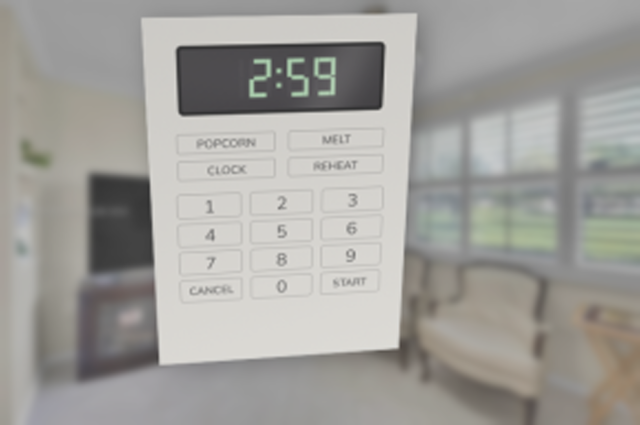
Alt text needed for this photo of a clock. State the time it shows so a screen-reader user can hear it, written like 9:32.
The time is 2:59
